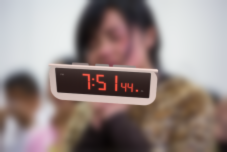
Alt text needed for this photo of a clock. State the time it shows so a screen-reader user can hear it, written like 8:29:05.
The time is 7:51:44
